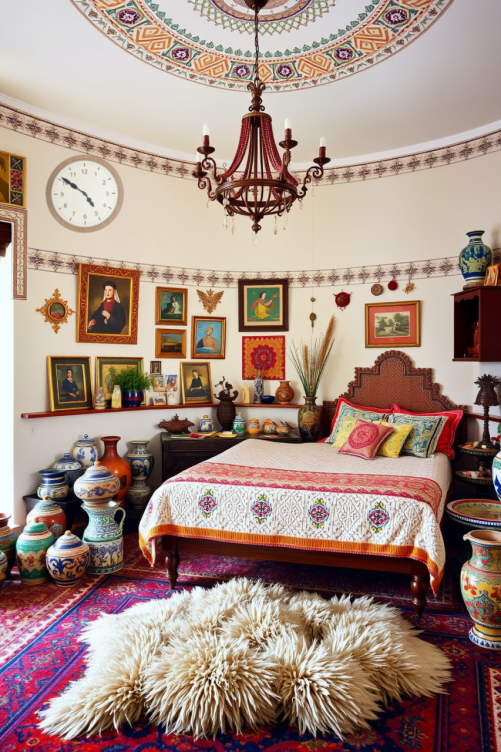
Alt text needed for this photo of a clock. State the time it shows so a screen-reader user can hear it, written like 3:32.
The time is 4:51
